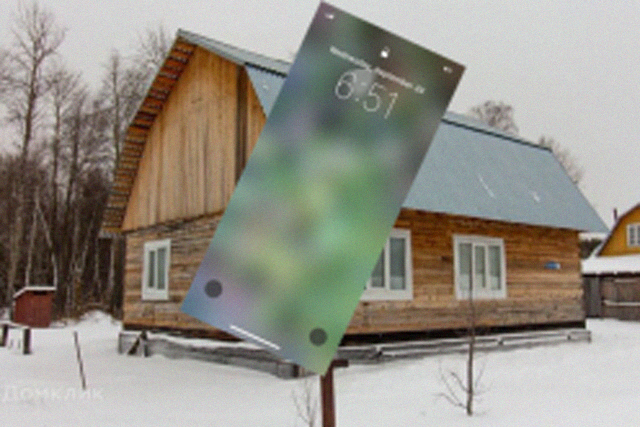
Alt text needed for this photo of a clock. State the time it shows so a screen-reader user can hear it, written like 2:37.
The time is 6:51
